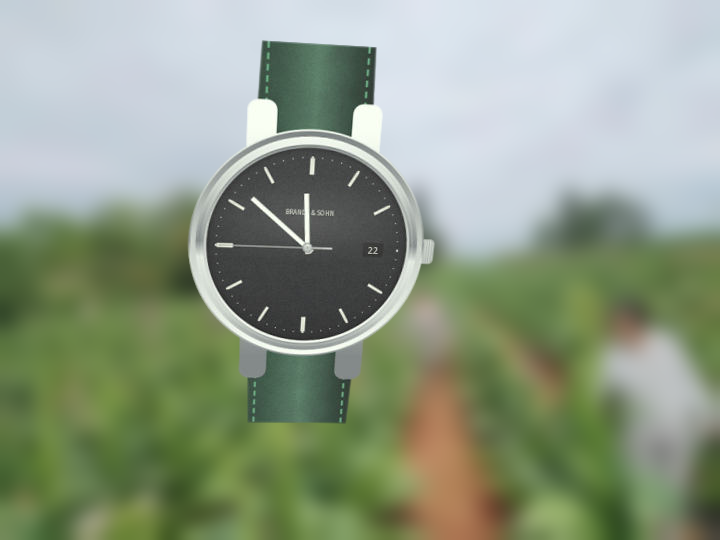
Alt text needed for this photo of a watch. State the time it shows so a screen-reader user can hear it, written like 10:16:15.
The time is 11:51:45
